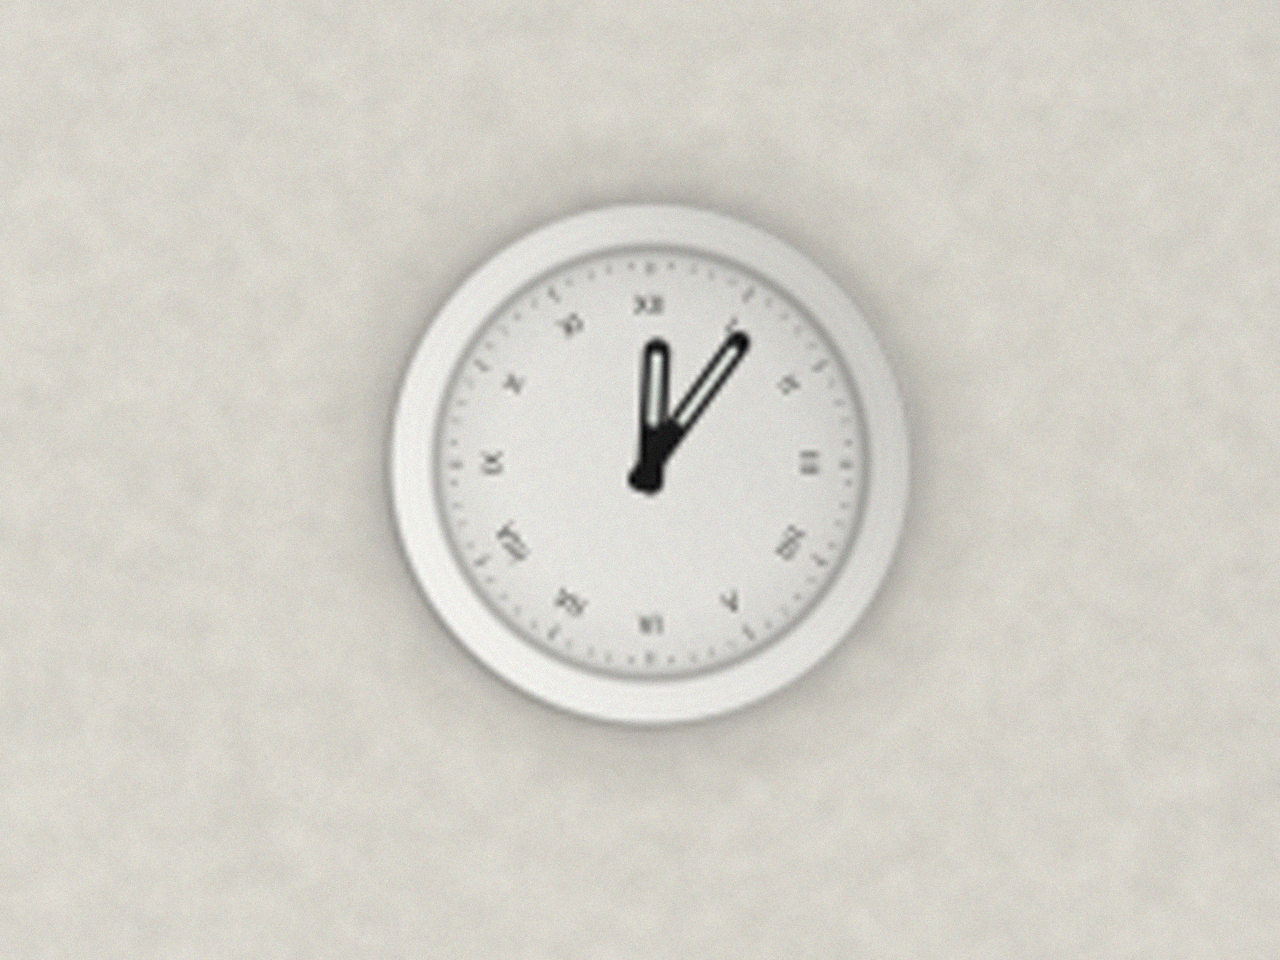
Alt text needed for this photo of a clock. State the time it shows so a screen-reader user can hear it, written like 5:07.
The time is 12:06
